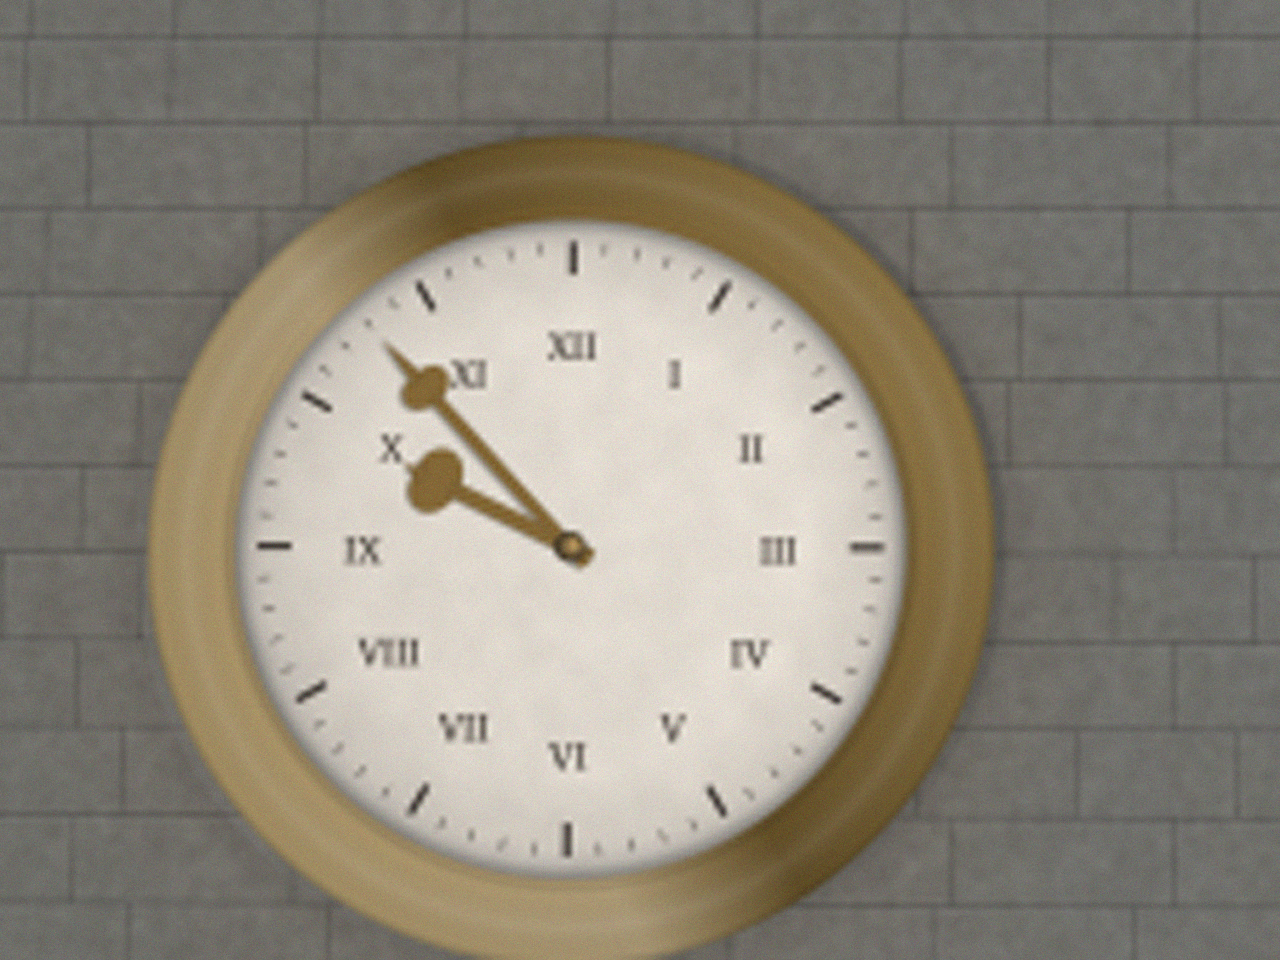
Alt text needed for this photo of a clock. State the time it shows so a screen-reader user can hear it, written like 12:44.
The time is 9:53
